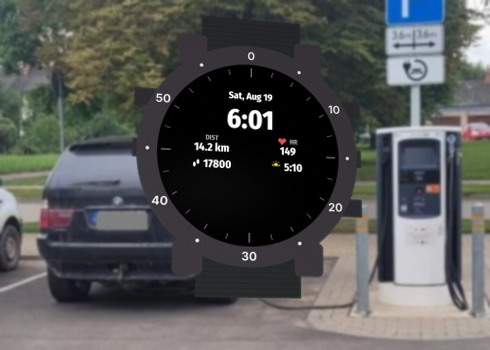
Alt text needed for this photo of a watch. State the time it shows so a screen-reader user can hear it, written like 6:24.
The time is 6:01
